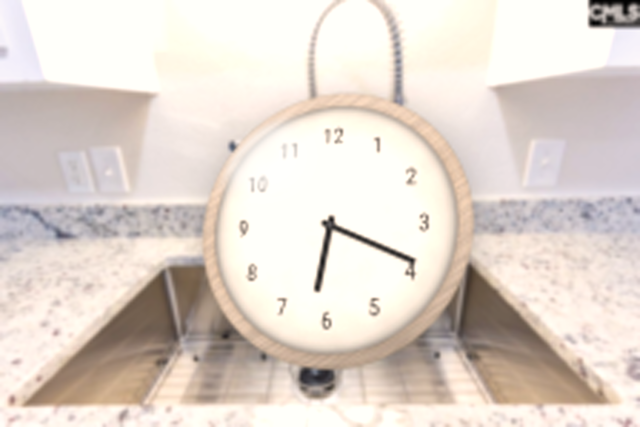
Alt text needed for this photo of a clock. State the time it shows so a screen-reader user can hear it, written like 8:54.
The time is 6:19
